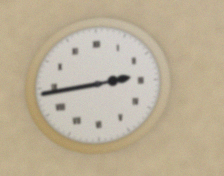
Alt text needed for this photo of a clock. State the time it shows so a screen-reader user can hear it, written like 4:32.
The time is 2:44
